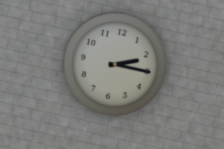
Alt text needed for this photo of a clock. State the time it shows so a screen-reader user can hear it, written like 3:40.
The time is 2:15
